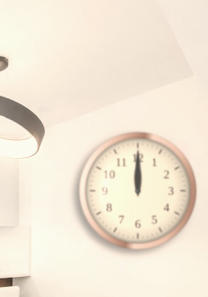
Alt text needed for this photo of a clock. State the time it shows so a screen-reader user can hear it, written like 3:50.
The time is 12:00
